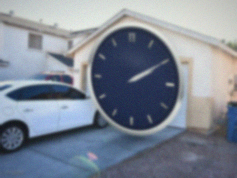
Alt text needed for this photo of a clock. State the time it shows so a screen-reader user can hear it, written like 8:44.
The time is 2:10
